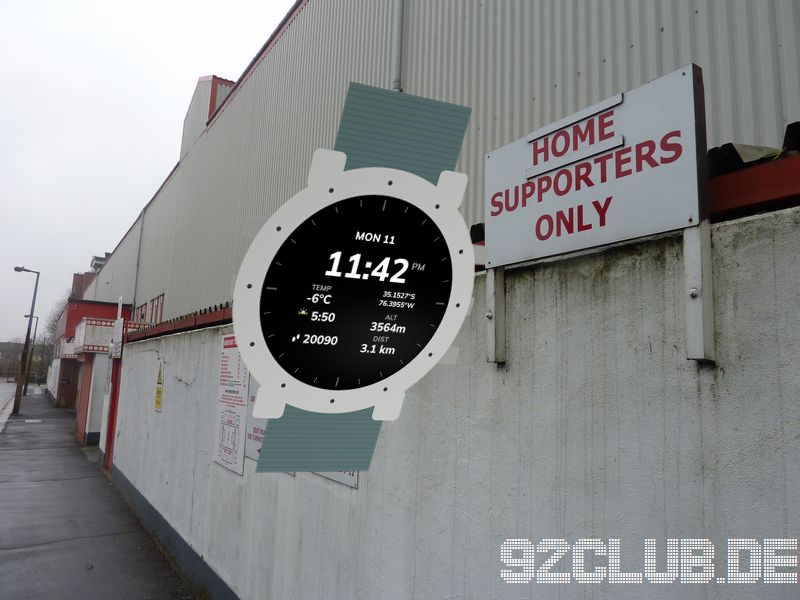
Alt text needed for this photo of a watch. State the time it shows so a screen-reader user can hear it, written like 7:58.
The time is 11:42
